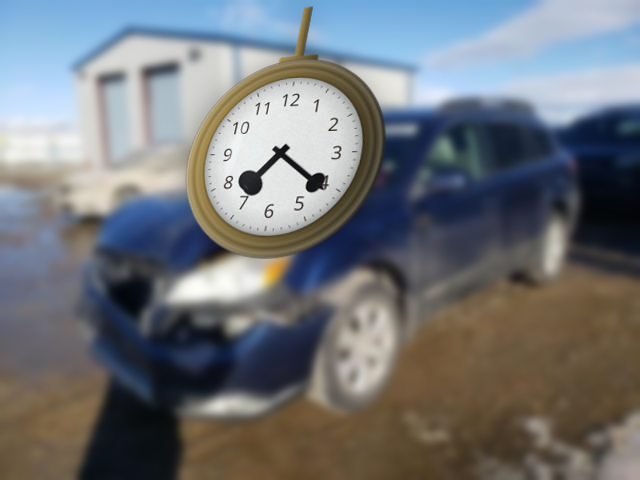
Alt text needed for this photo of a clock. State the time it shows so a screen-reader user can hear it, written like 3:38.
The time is 7:21
